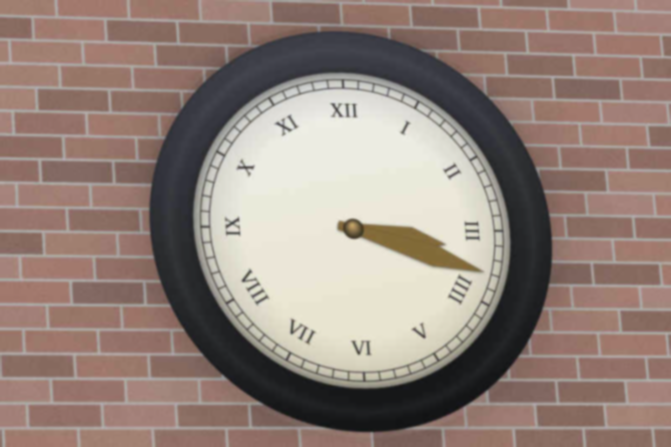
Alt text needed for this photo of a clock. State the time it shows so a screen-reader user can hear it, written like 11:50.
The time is 3:18
